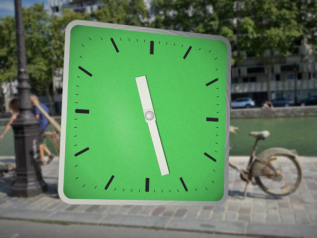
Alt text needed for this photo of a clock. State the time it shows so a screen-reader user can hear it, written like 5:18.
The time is 11:27
